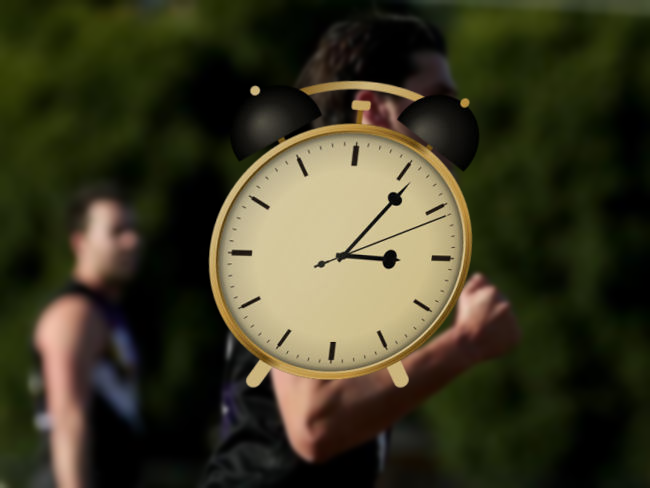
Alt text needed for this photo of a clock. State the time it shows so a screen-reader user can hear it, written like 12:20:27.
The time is 3:06:11
